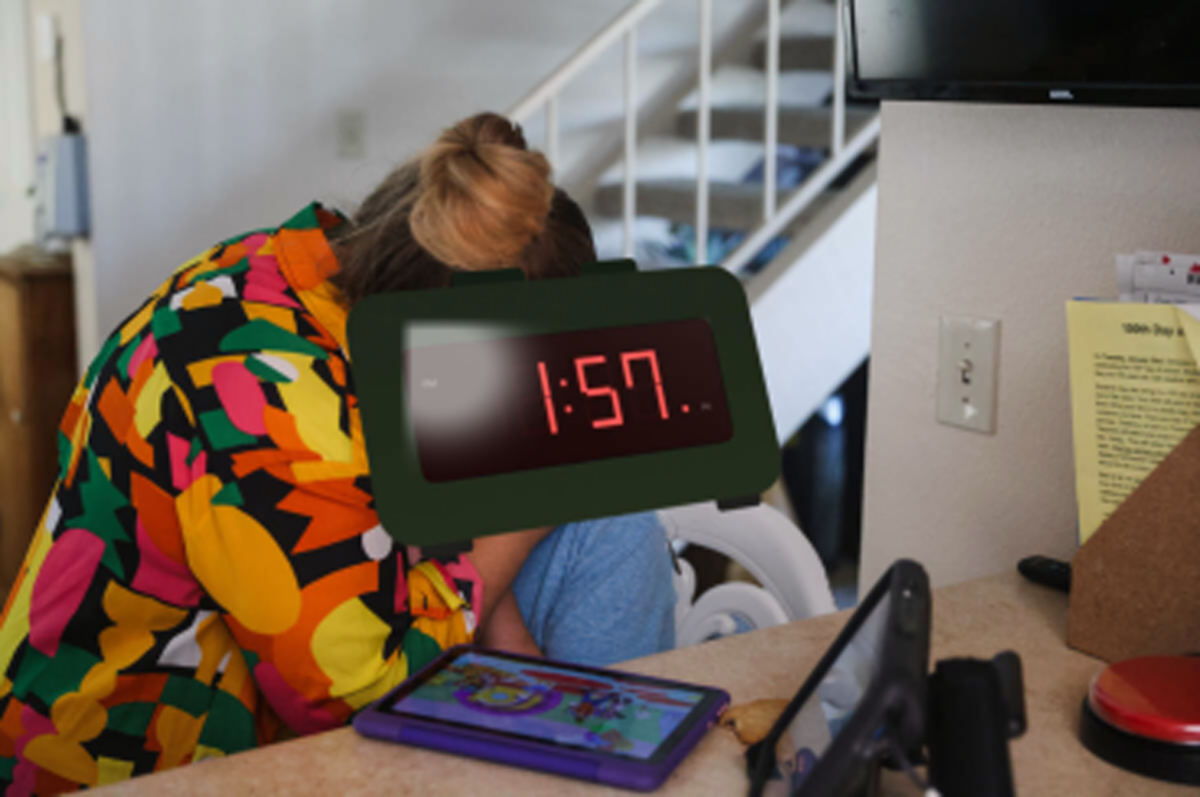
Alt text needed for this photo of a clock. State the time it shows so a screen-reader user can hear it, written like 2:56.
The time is 1:57
